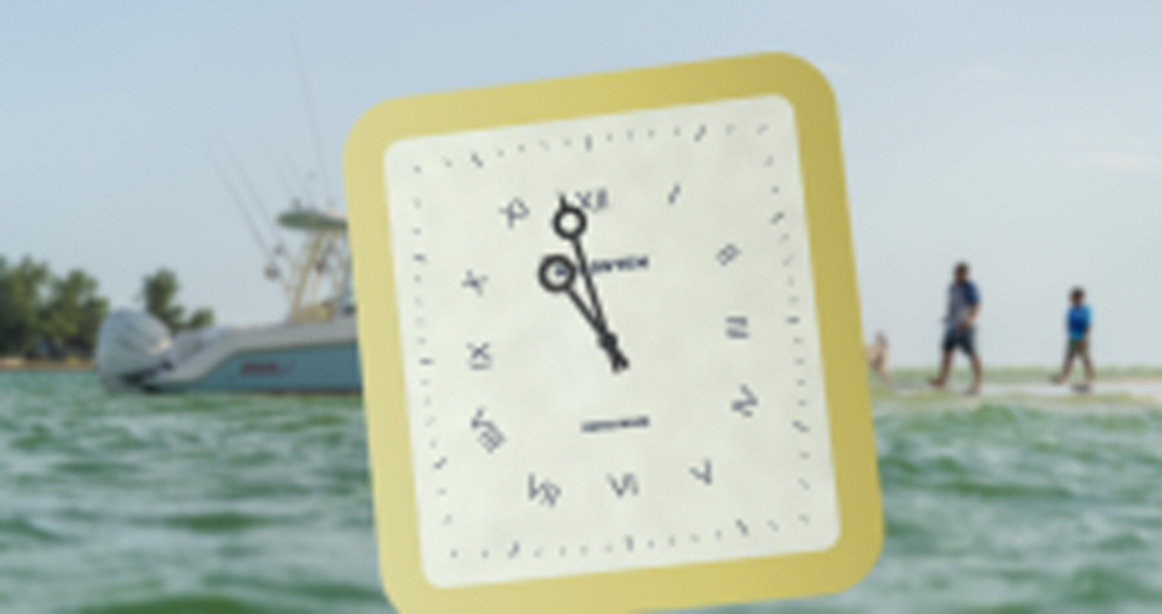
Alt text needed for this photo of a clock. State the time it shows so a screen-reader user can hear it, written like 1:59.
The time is 10:58
